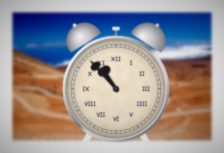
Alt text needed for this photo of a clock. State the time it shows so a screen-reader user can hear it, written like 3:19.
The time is 10:53
